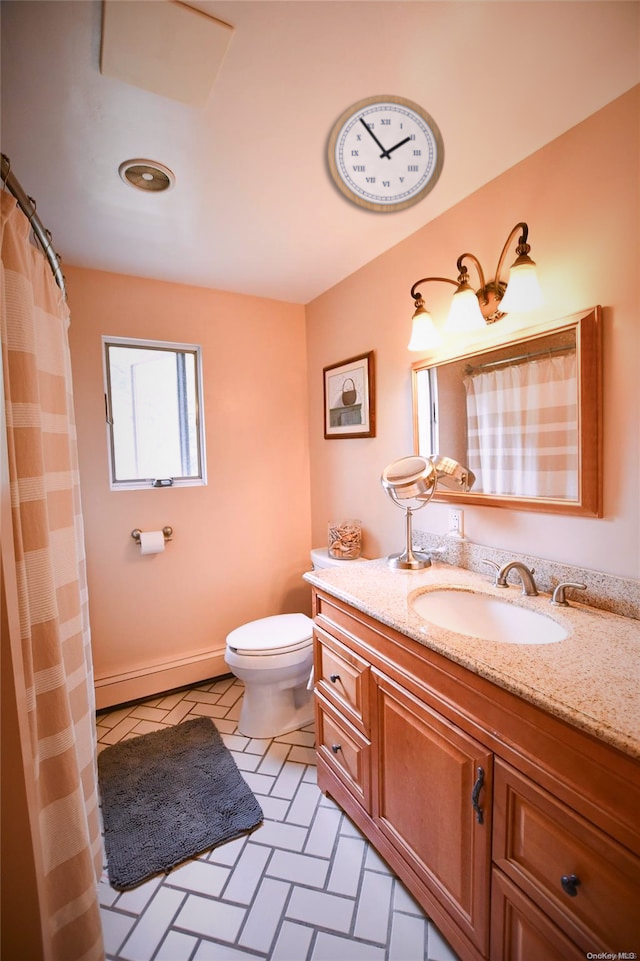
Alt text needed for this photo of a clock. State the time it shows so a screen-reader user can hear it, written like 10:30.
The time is 1:54
